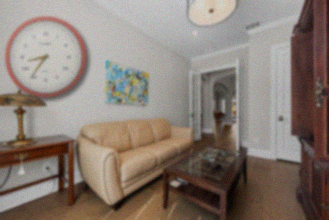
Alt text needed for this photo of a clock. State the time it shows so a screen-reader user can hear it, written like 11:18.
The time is 8:36
